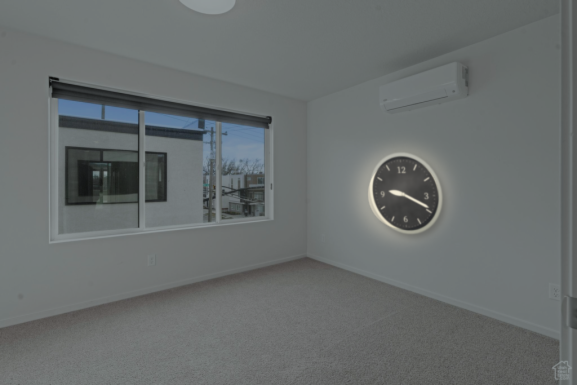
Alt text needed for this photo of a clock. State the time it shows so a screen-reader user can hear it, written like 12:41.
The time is 9:19
